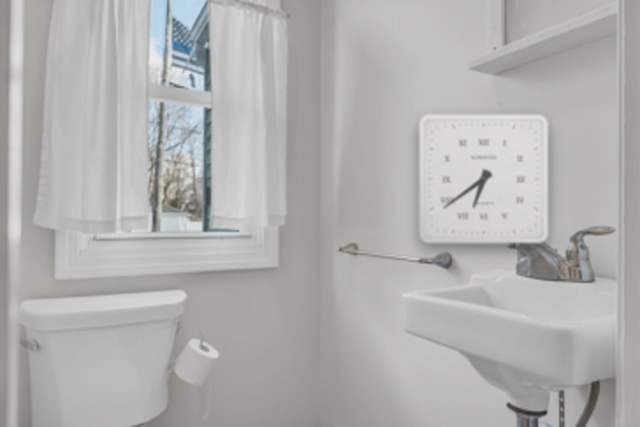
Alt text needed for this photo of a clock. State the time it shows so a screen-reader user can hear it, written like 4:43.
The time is 6:39
